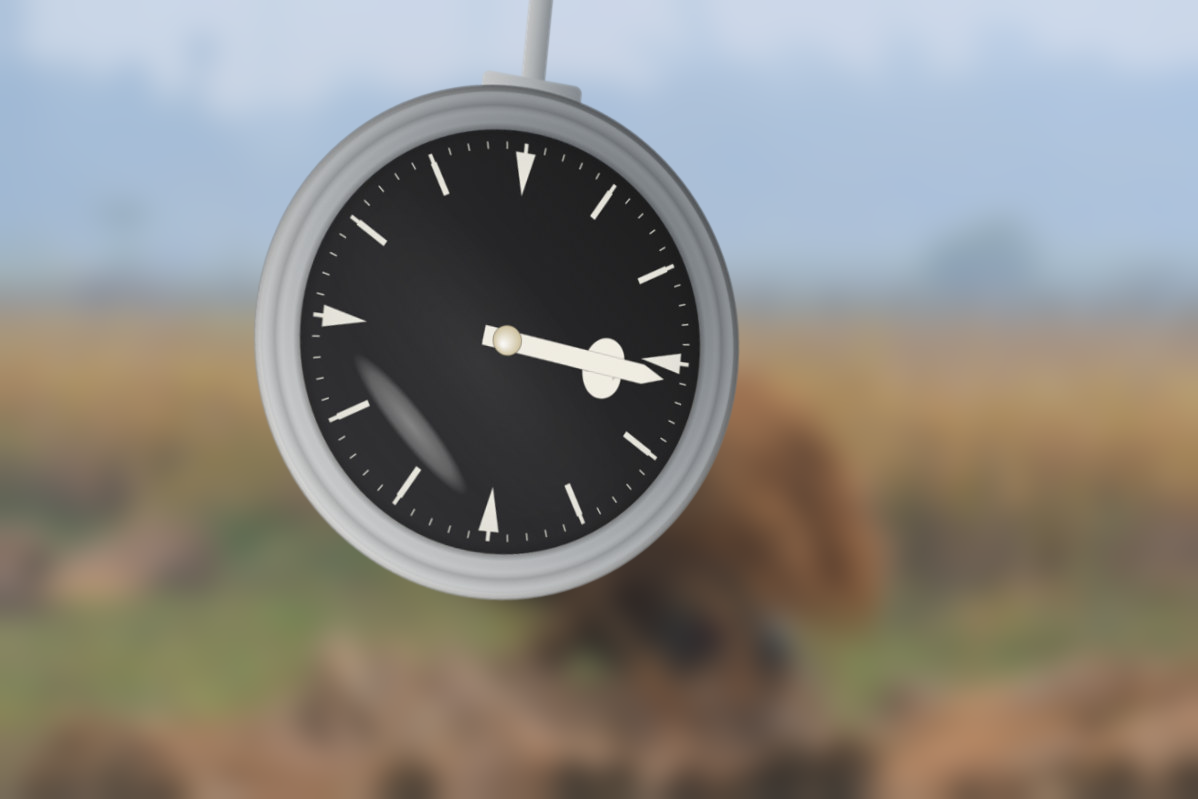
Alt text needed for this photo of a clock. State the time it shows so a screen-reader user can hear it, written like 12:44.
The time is 3:16
